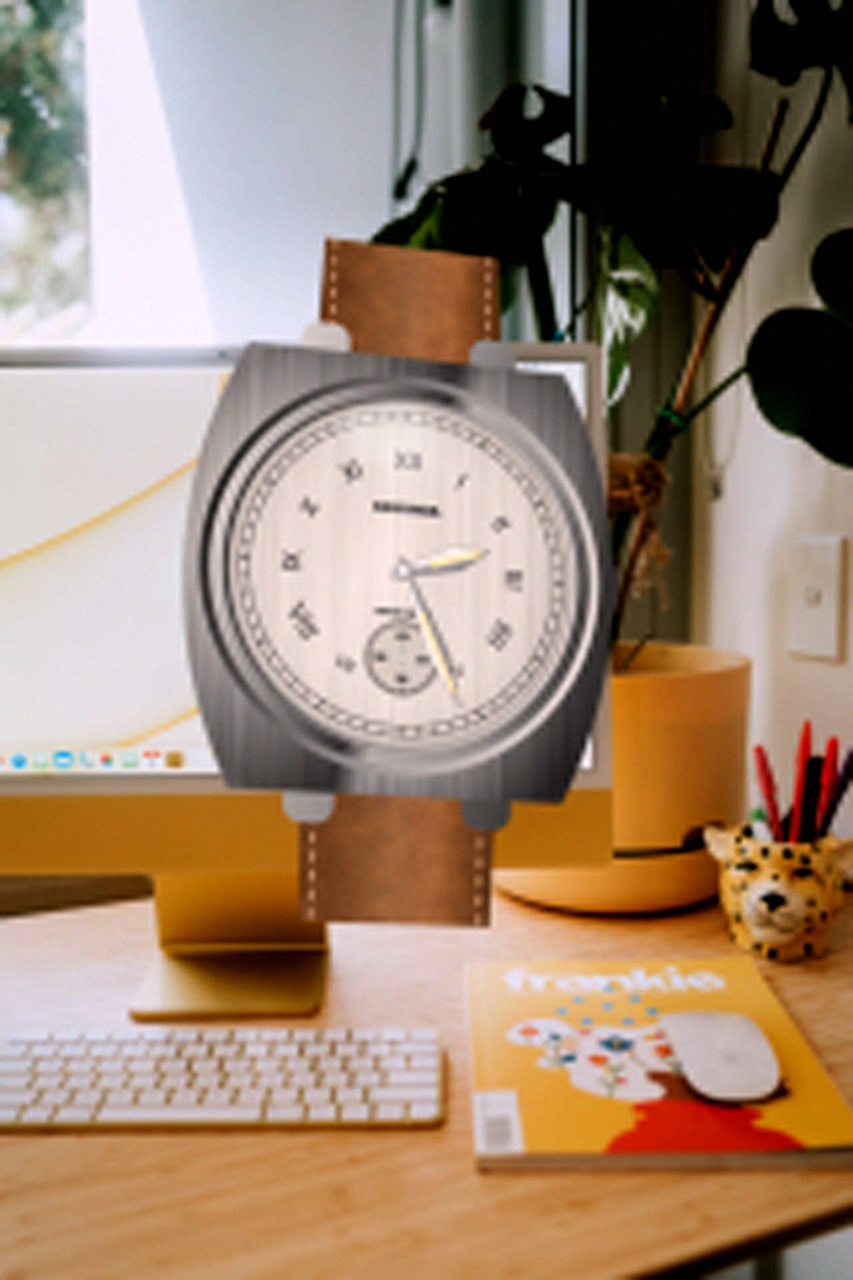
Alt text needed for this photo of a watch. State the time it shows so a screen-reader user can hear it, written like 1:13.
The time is 2:26
